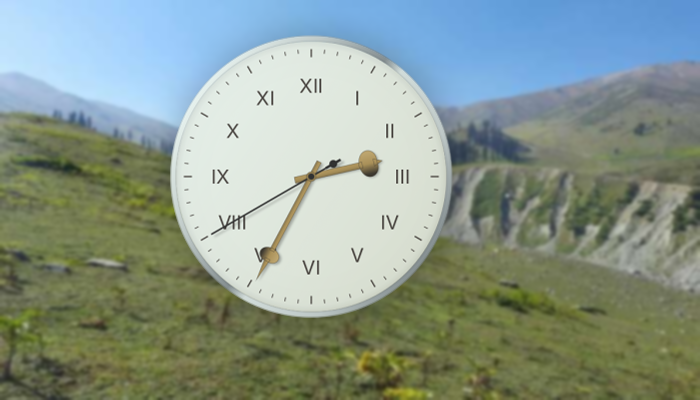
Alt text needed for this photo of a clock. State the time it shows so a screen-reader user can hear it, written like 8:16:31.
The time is 2:34:40
